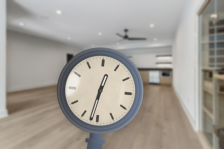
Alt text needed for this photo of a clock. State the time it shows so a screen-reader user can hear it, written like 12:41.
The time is 12:32
